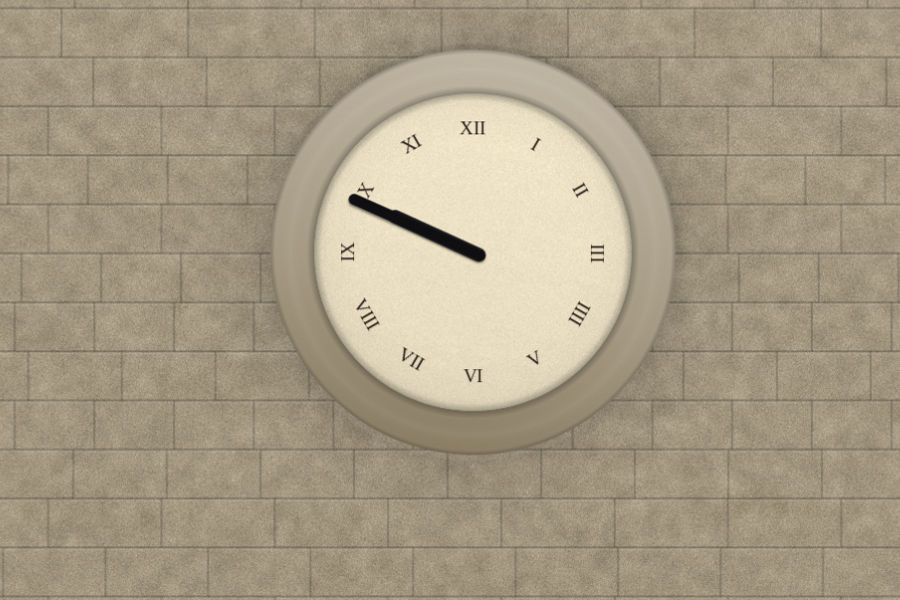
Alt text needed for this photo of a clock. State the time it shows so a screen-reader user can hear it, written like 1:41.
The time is 9:49
